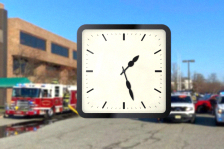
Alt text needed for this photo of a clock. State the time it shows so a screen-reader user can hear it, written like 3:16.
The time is 1:27
